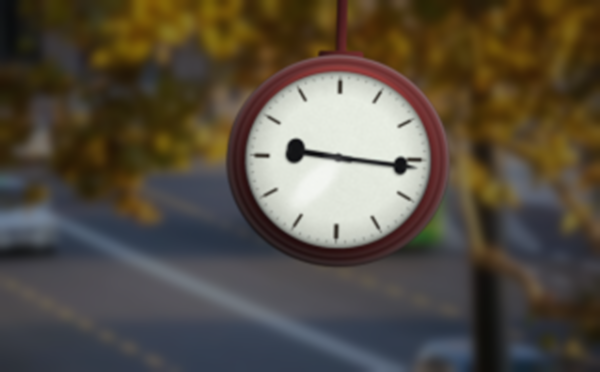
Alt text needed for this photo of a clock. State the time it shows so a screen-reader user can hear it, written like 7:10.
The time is 9:16
